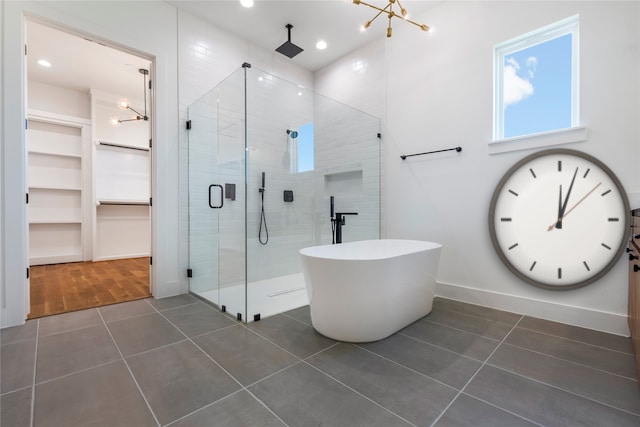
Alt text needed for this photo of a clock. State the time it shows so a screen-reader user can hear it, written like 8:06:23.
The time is 12:03:08
